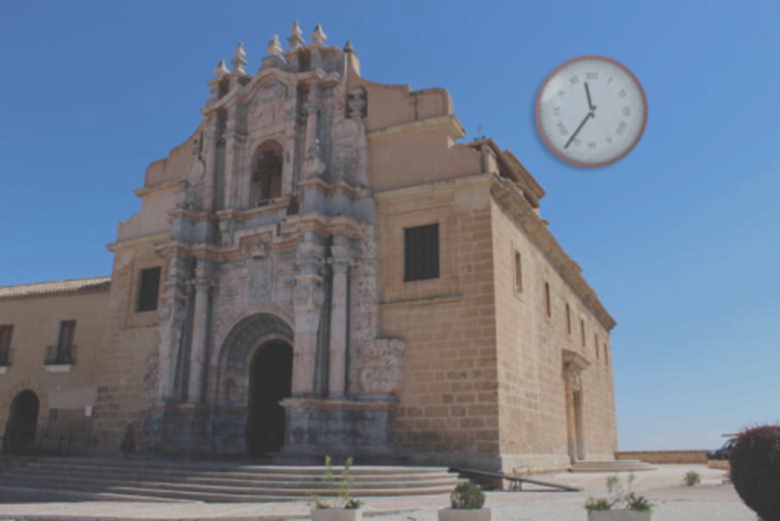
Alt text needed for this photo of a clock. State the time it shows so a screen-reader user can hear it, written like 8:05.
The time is 11:36
